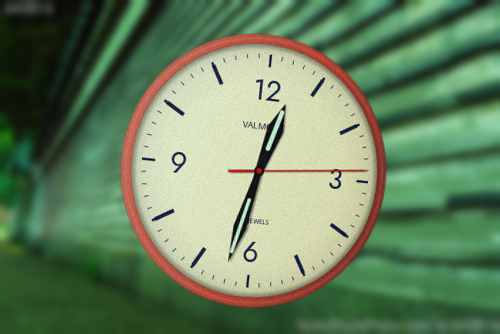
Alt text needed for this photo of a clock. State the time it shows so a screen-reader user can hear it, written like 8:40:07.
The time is 12:32:14
